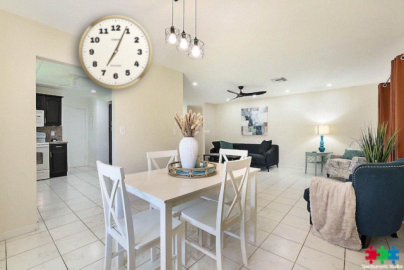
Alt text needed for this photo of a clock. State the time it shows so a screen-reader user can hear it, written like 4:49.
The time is 7:04
